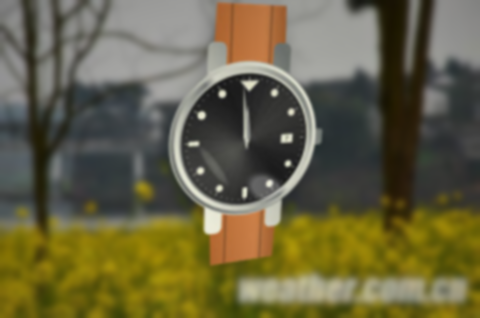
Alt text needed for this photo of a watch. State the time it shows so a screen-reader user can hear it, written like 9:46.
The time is 11:59
